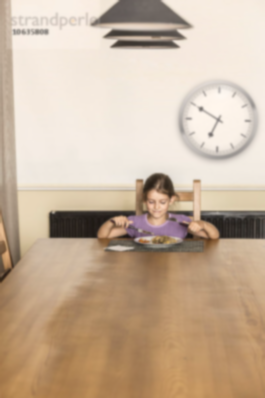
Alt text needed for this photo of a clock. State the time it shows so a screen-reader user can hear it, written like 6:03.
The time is 6:50
